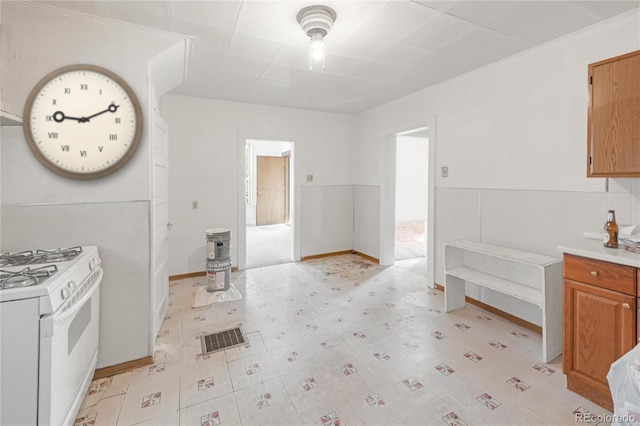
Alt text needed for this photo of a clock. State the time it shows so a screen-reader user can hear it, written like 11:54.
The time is 9:11
